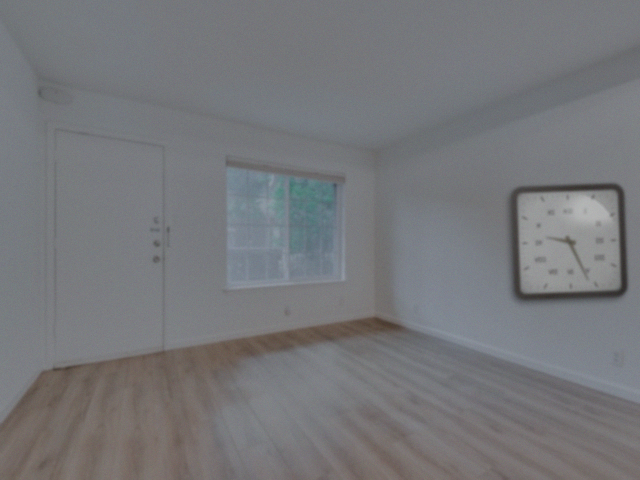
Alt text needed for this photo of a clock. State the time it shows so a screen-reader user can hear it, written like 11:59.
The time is 9:26
